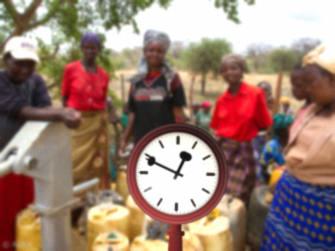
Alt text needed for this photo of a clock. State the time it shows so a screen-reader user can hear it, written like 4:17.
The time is 12:49
